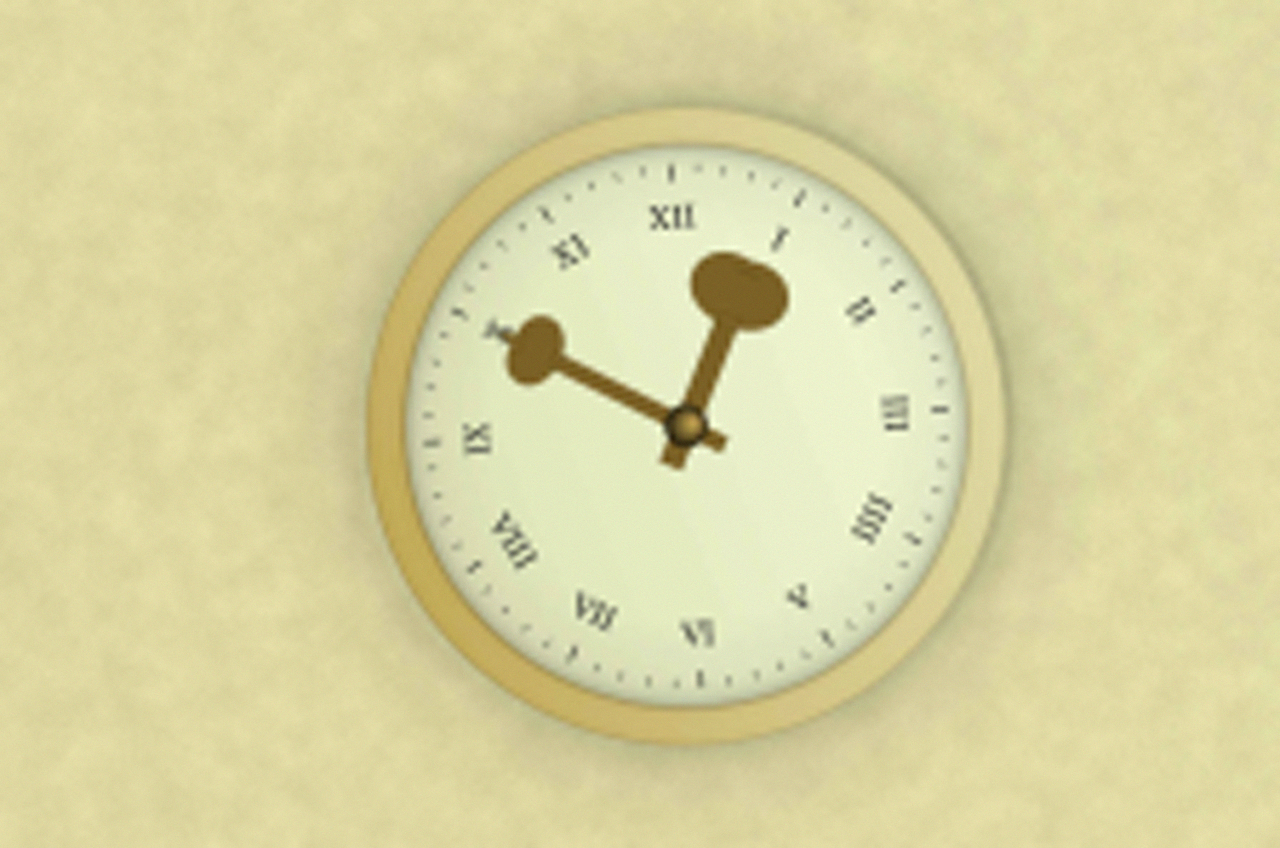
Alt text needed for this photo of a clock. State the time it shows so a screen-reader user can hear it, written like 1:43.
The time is 12:50
